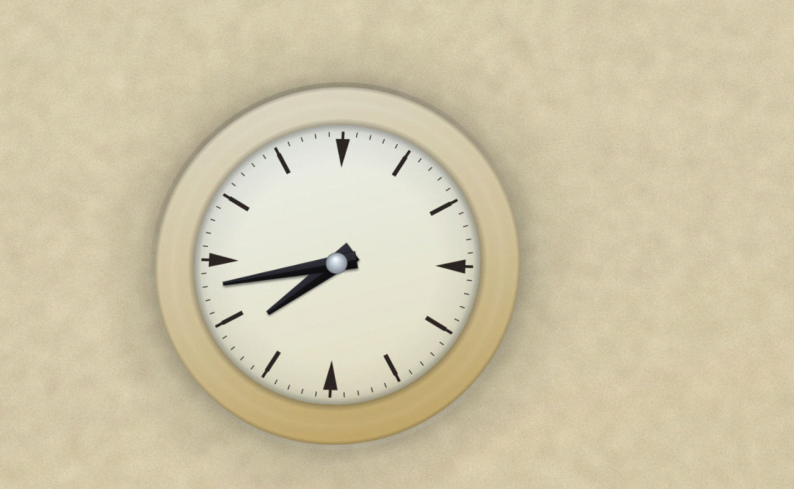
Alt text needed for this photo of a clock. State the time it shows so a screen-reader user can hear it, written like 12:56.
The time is 7:43
